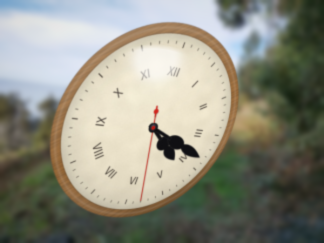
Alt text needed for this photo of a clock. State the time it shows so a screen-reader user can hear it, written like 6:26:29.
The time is 4:18:28
